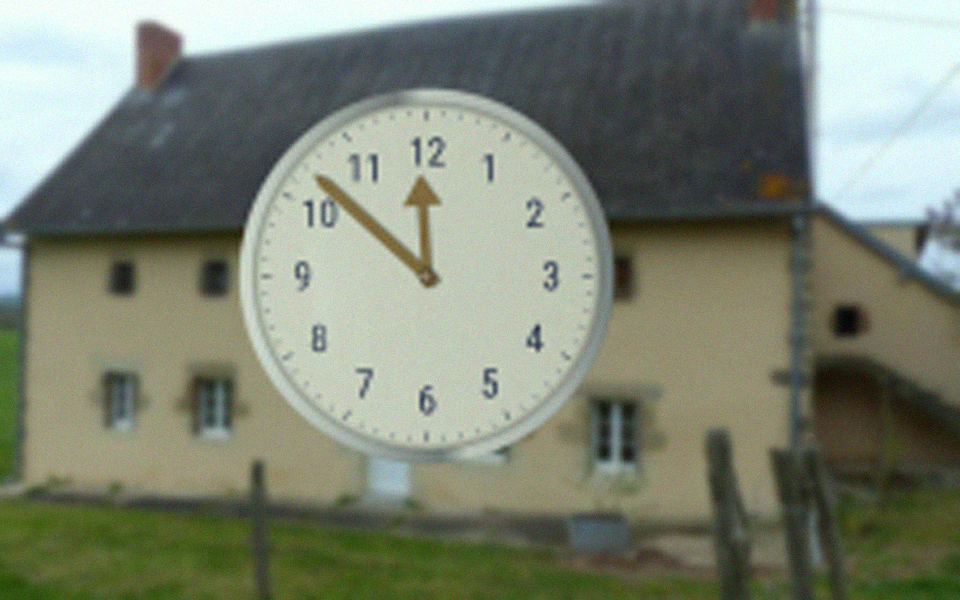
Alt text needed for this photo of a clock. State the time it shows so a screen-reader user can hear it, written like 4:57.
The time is 11:52
